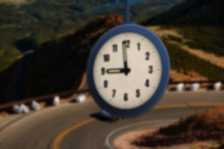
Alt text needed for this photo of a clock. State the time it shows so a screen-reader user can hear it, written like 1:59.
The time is 8:59
